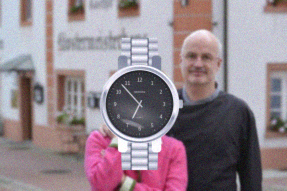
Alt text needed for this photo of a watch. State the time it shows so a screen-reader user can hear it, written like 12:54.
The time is 6:53
